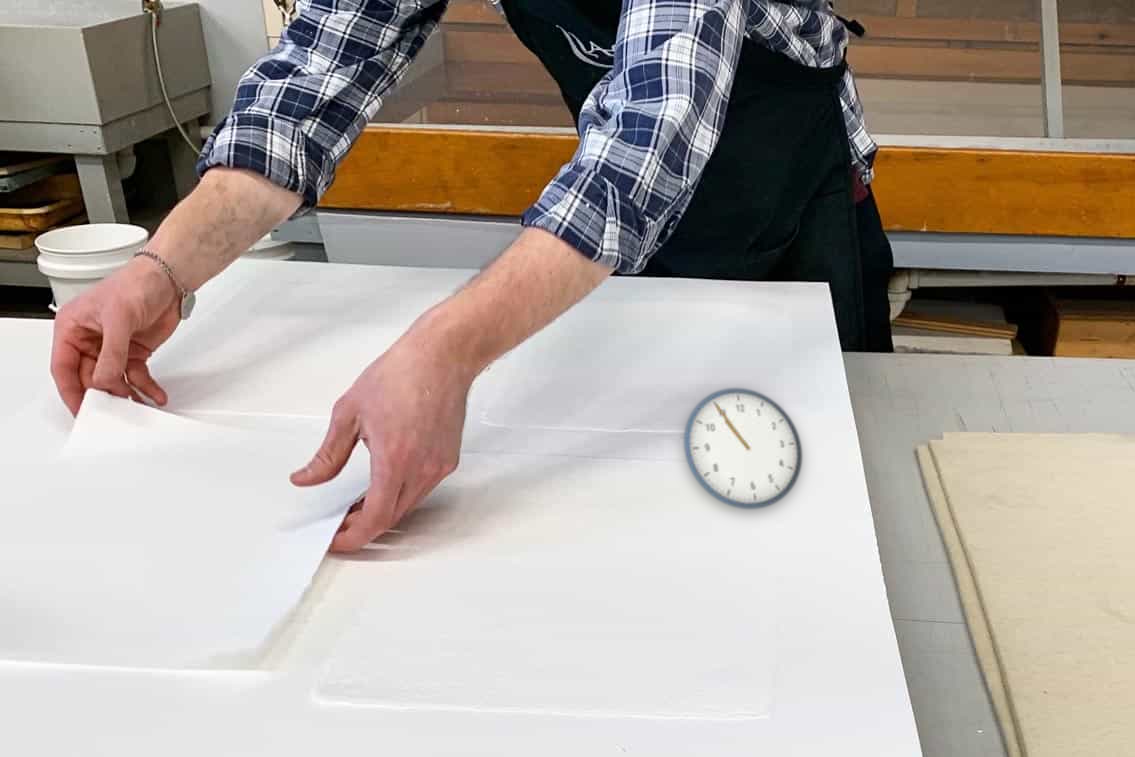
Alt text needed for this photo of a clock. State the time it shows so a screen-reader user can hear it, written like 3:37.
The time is 10:55
